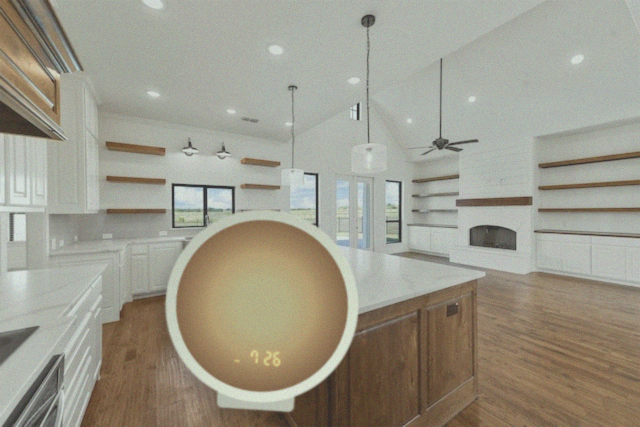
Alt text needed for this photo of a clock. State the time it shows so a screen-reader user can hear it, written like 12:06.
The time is 7:26
